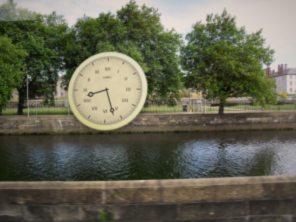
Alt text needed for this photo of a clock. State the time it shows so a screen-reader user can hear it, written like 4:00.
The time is 8:27
